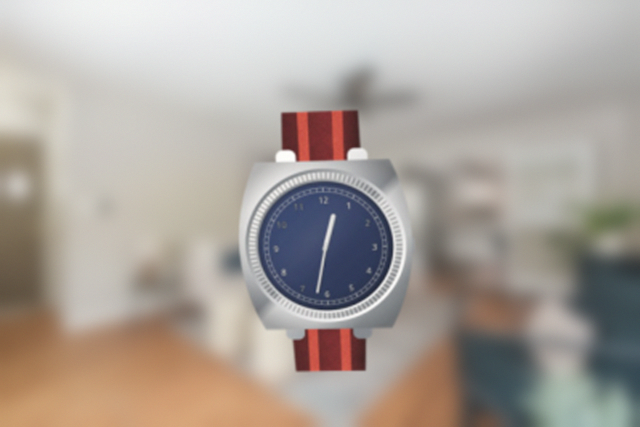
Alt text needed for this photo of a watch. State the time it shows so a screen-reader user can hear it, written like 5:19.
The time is 12:32
